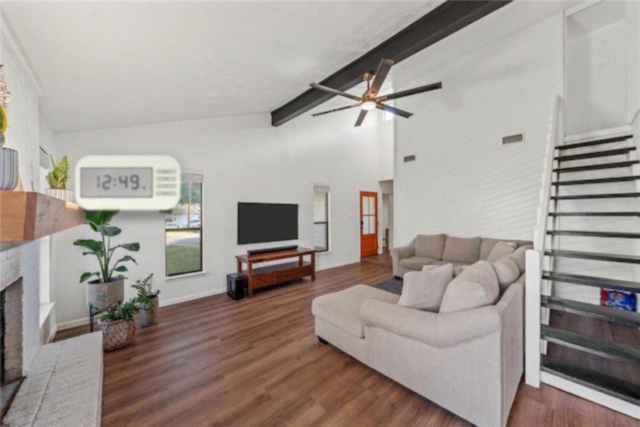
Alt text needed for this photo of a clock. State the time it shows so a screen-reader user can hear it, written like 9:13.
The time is 12:49
